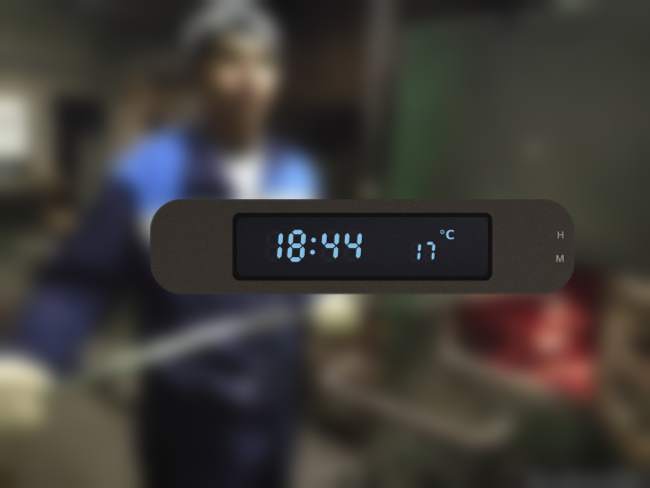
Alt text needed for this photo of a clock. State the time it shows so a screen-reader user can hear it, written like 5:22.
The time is 18:44
